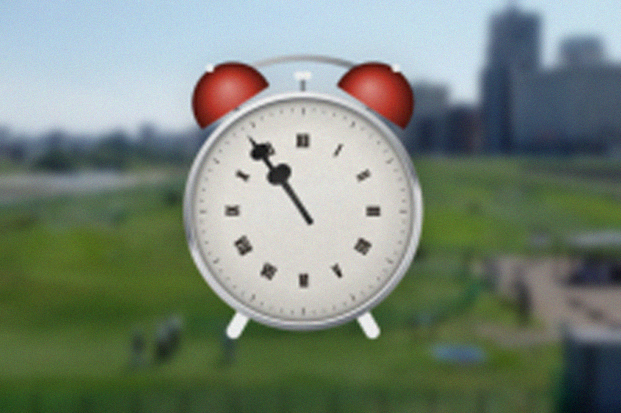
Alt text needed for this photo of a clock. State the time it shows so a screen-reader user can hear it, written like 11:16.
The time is 10:54
